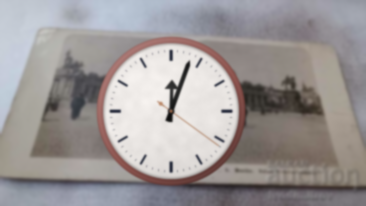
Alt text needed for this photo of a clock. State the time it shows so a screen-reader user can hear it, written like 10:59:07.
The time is 12:03:21
